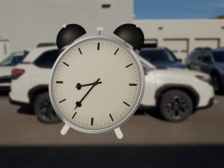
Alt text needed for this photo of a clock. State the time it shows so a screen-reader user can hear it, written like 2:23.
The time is 8:36
